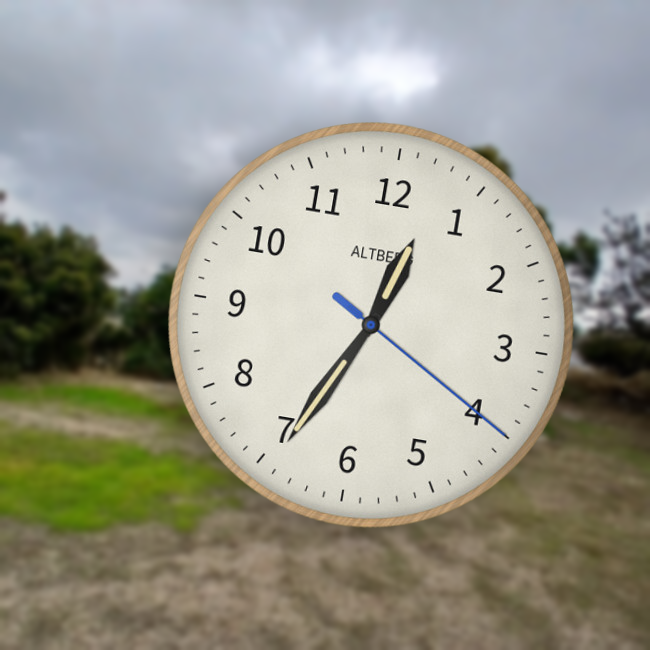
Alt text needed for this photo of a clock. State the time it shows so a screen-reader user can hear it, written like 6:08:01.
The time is 12:34:20
